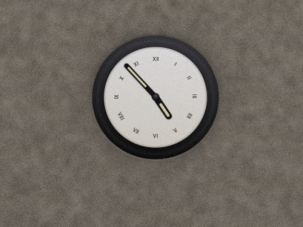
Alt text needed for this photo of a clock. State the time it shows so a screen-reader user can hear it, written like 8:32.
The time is 4:53
